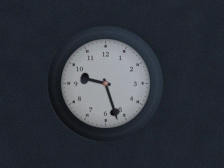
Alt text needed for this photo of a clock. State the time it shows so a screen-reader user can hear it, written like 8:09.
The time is 9:27
